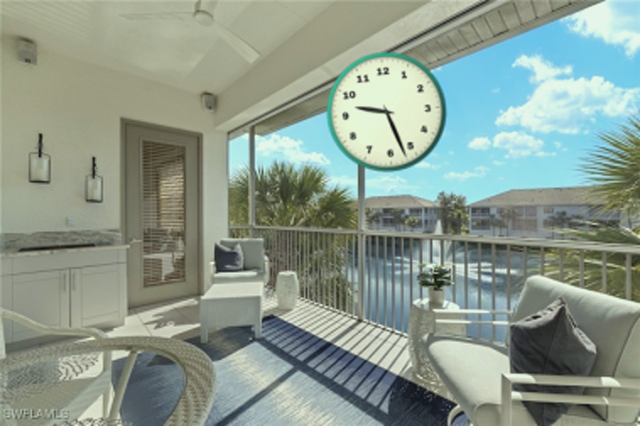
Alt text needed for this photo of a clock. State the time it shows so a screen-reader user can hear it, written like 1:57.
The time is 9:27
